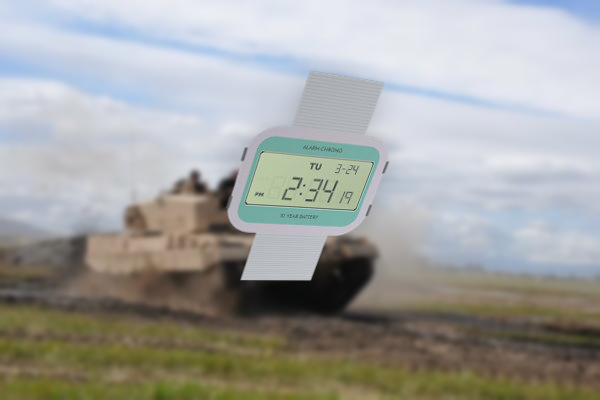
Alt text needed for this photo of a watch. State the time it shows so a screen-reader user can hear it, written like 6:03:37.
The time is 2:34:19
